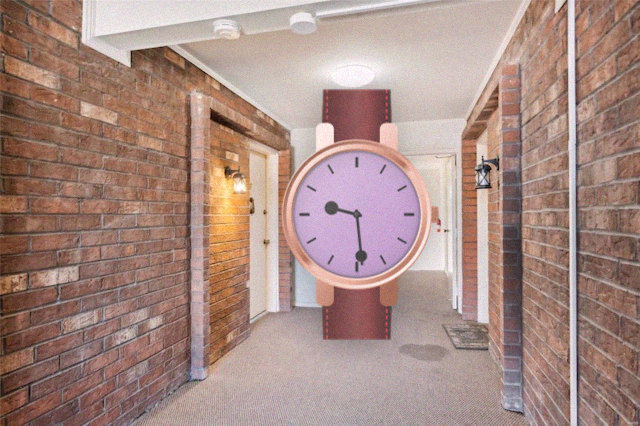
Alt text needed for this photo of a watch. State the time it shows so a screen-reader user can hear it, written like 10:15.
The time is 9:29
